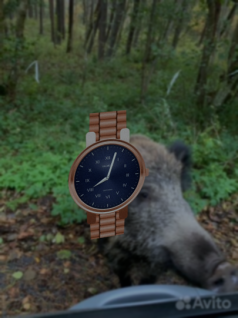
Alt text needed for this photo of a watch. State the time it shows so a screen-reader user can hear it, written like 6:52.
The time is 8:03
